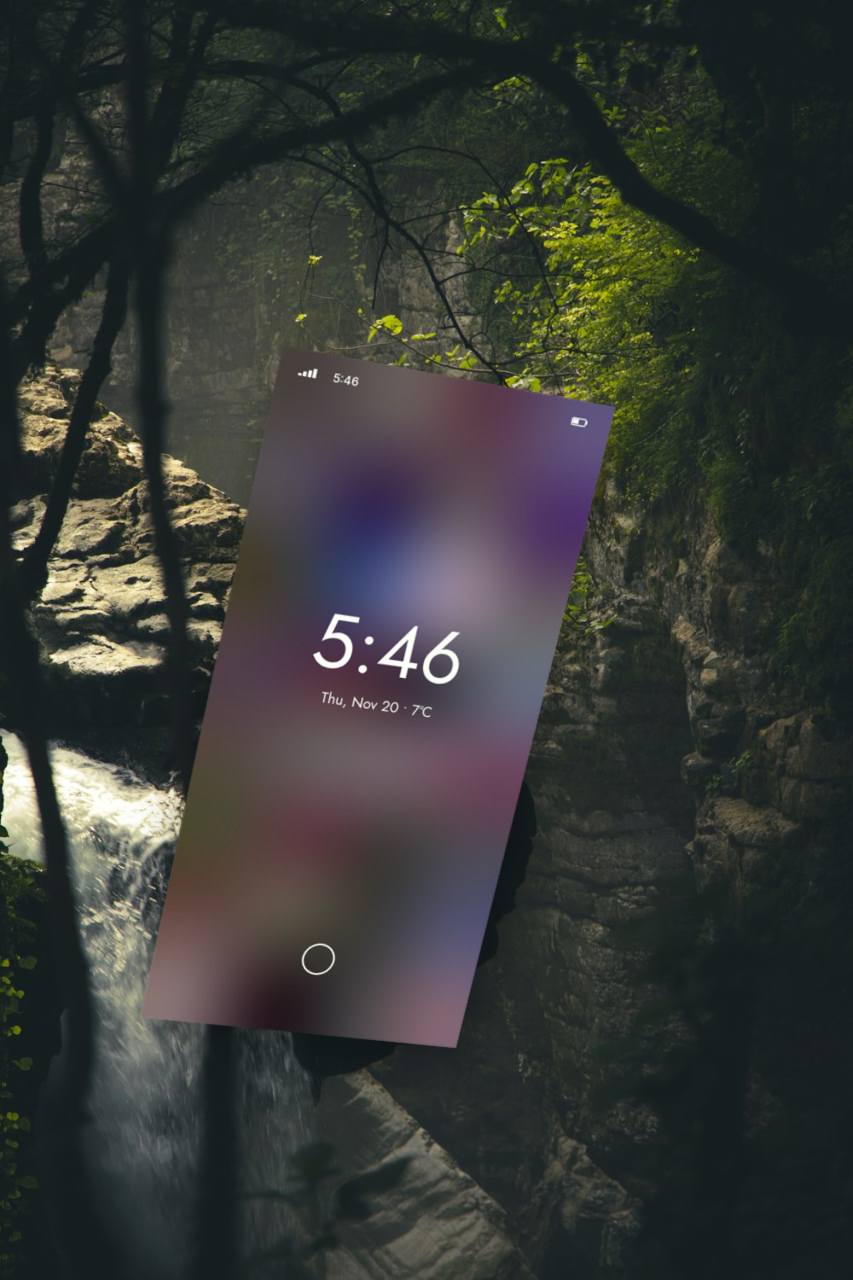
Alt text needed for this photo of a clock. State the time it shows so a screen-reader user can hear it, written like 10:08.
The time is 5:46
